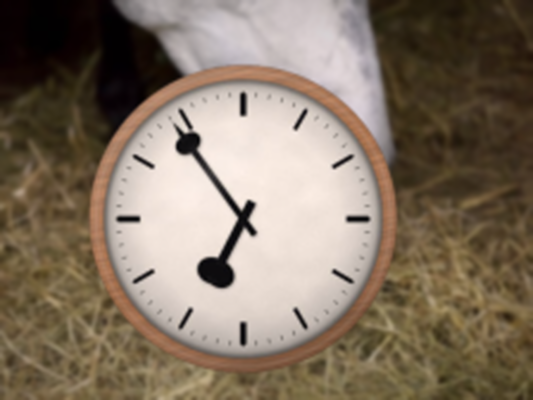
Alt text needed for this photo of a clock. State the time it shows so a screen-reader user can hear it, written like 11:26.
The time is 6:54
